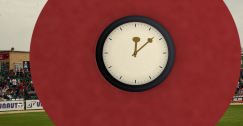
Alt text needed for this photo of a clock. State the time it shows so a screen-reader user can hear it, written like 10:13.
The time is 12:08
